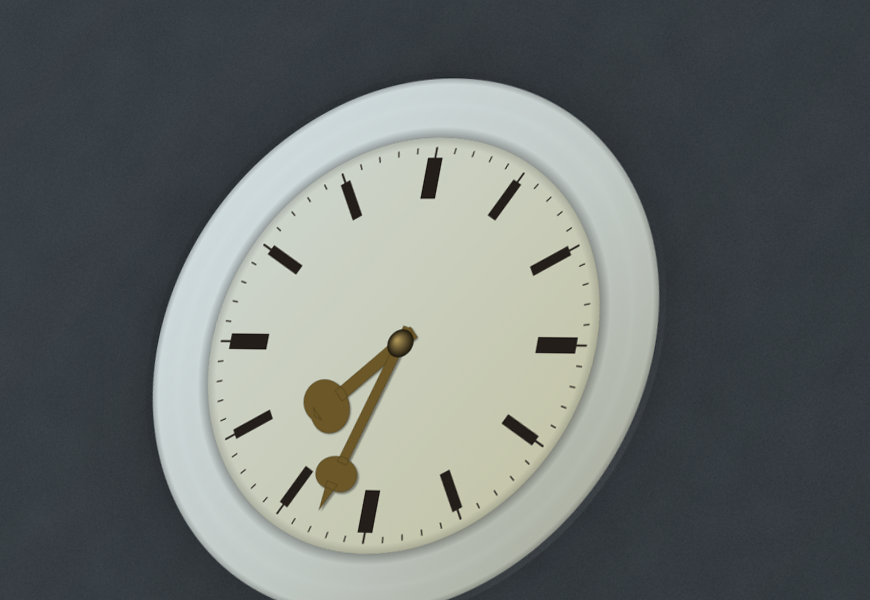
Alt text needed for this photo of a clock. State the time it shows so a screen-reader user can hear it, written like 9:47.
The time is 7:33
